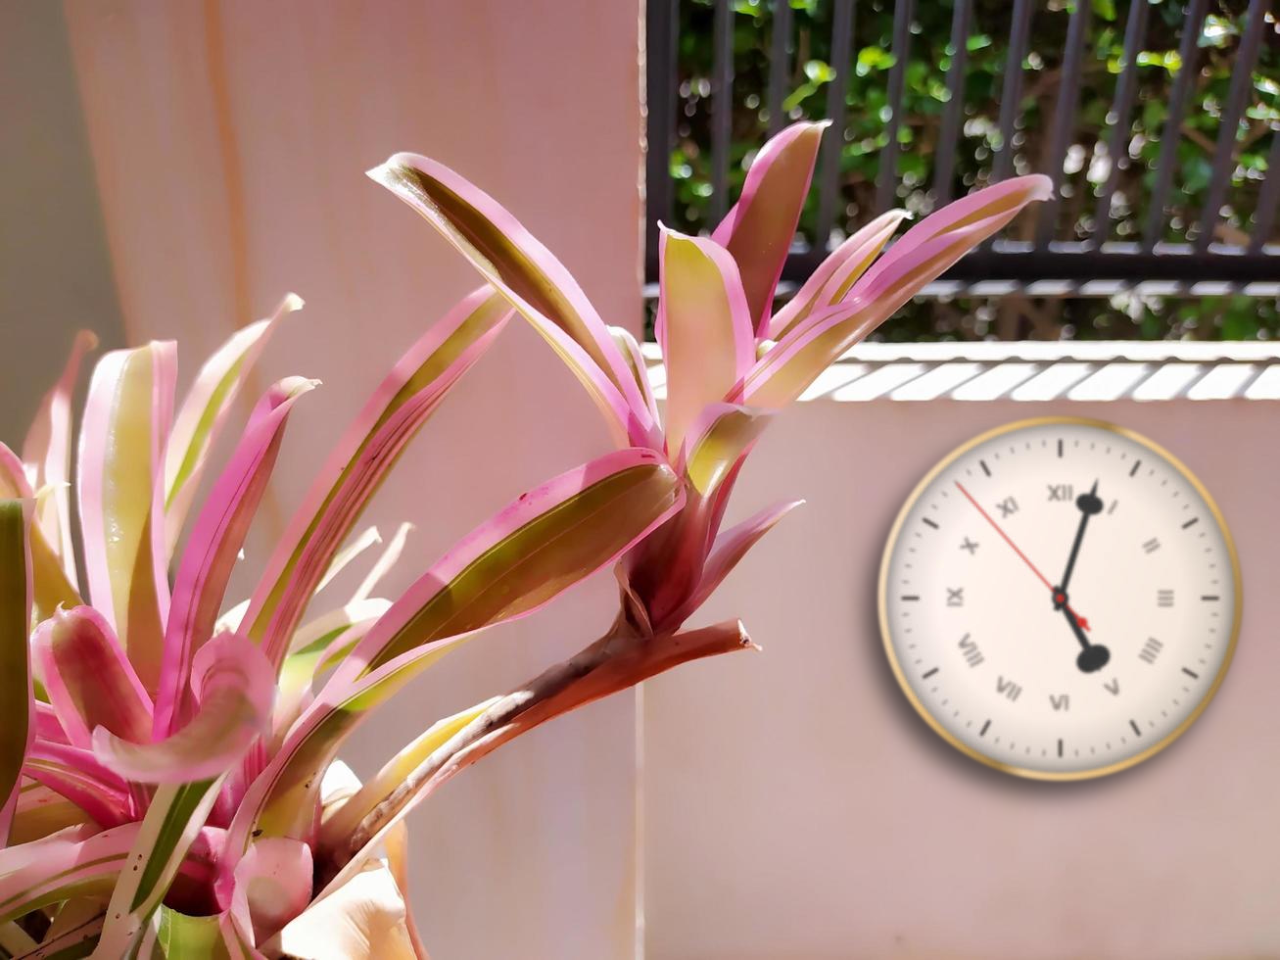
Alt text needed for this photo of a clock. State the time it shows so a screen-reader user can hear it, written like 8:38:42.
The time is 5:02:53
